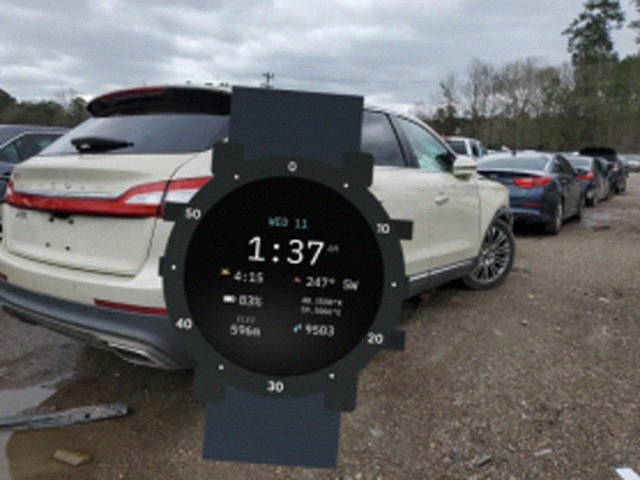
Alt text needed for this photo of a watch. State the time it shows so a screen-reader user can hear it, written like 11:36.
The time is 1:37
